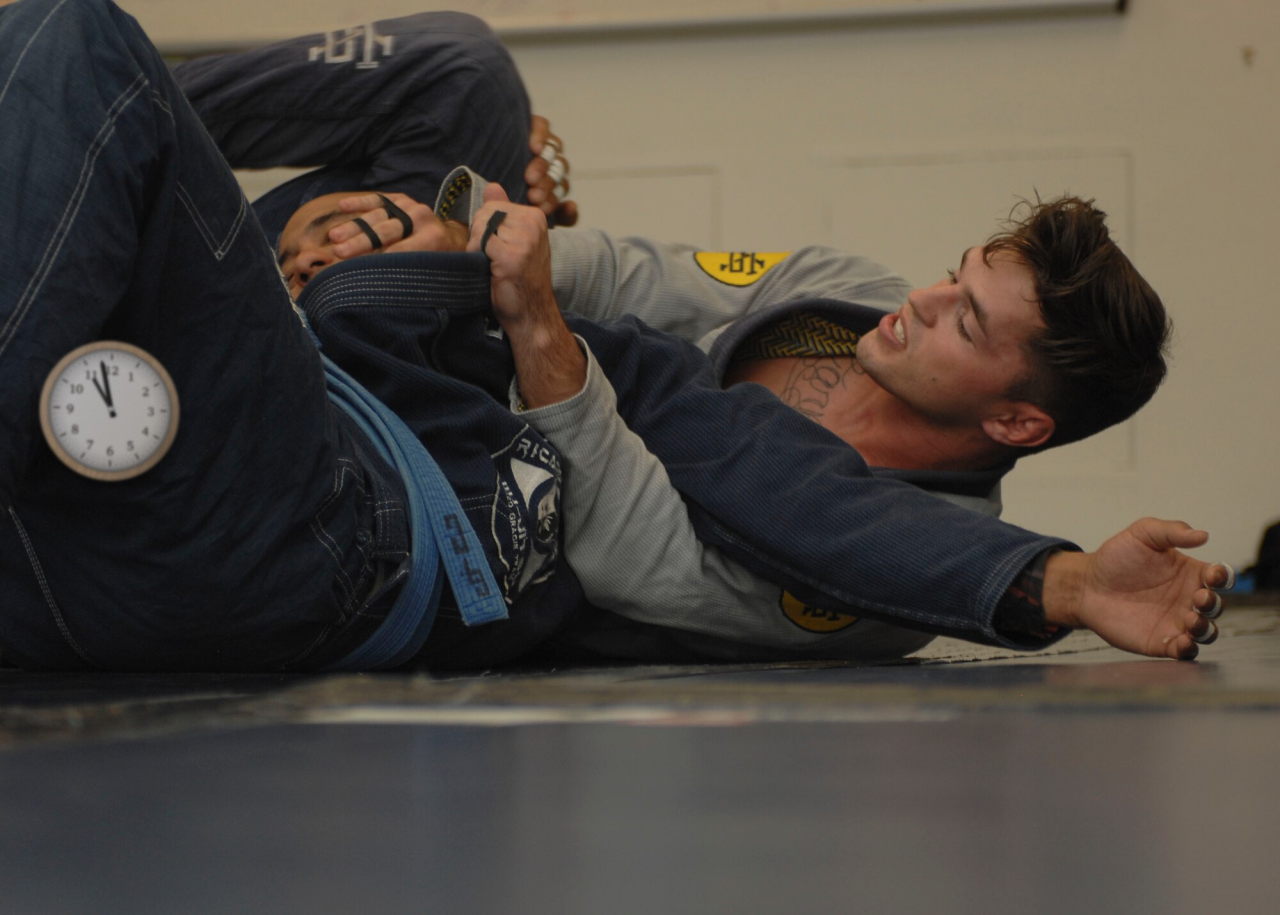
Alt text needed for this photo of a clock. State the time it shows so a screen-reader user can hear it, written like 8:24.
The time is 10:58
